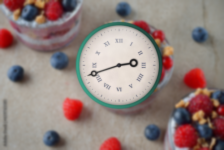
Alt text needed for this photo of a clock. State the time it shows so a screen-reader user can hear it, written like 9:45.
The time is 2:42
